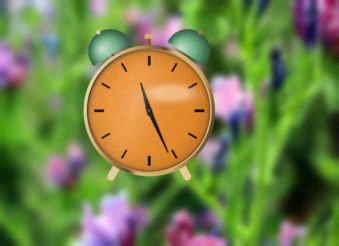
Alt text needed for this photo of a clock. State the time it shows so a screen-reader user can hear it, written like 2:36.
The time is 11:26
